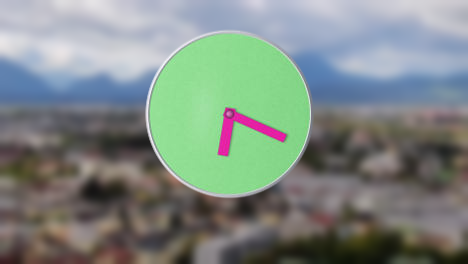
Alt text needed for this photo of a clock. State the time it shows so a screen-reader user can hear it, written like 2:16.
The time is 6:19
